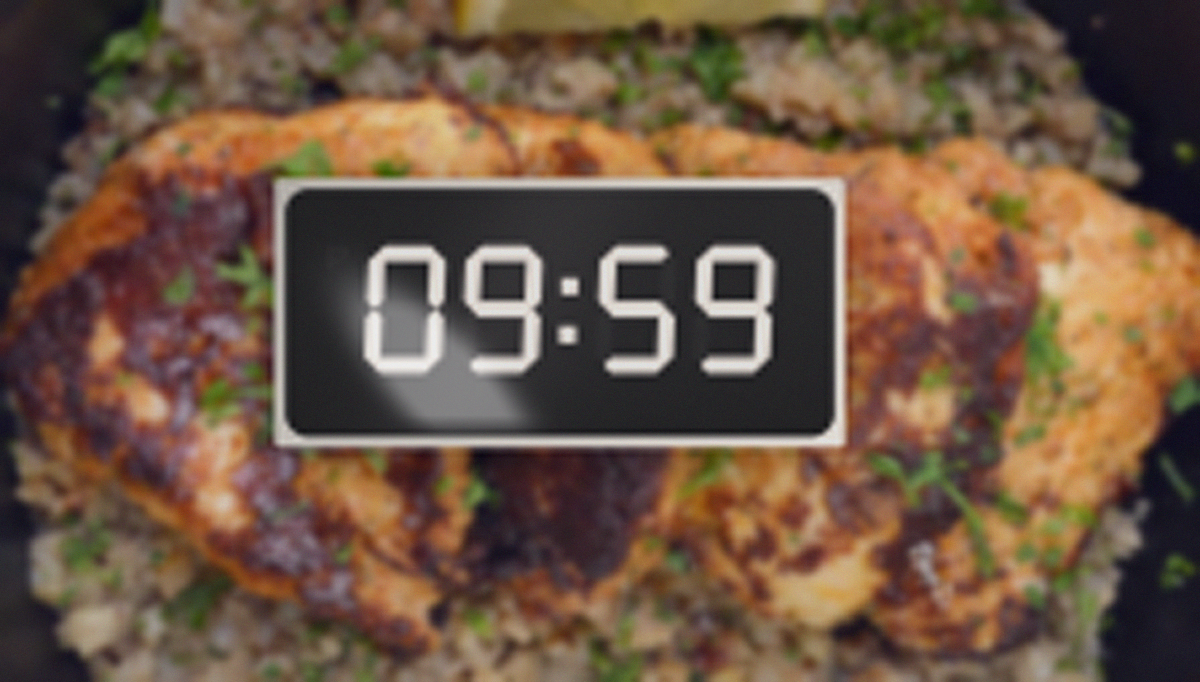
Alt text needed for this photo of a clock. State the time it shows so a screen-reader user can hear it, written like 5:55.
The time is 9:59
